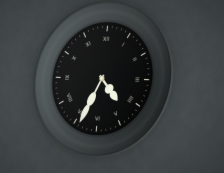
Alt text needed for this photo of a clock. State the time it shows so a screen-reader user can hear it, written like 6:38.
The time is 4:34
